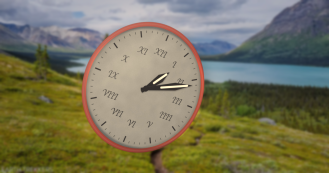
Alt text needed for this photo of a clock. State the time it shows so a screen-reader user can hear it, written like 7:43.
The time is 1:11
